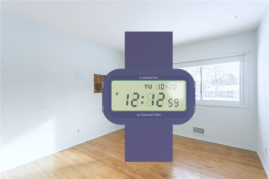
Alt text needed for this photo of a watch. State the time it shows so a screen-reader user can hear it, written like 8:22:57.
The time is 12:12:59
